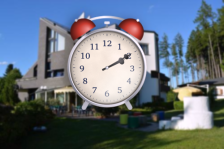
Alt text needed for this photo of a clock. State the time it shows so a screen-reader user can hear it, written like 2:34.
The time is 2:10
